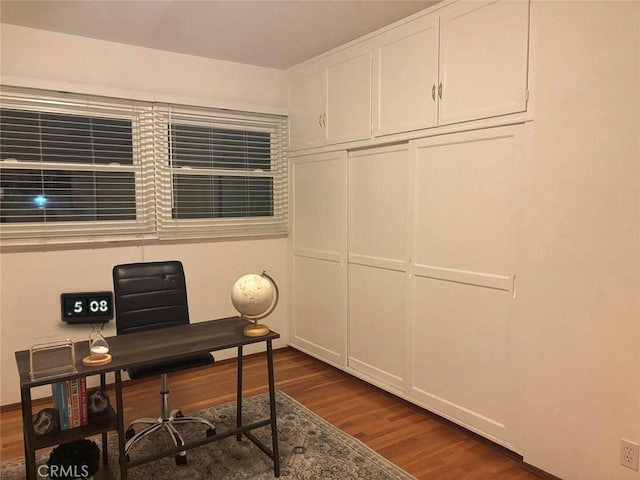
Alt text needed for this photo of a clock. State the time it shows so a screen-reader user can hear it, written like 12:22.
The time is 5:08
